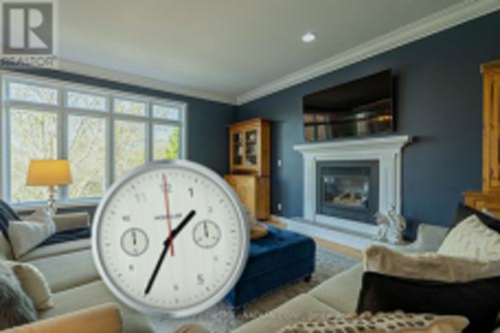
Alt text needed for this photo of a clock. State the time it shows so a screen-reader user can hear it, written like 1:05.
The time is 1:35
